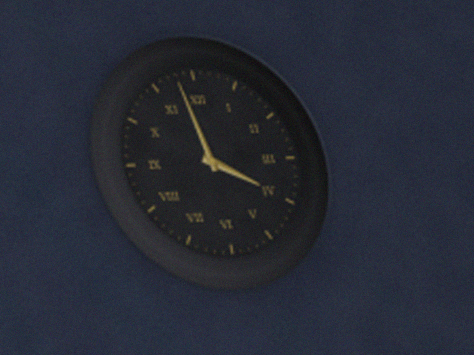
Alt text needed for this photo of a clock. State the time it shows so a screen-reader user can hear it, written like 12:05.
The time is 3:58
